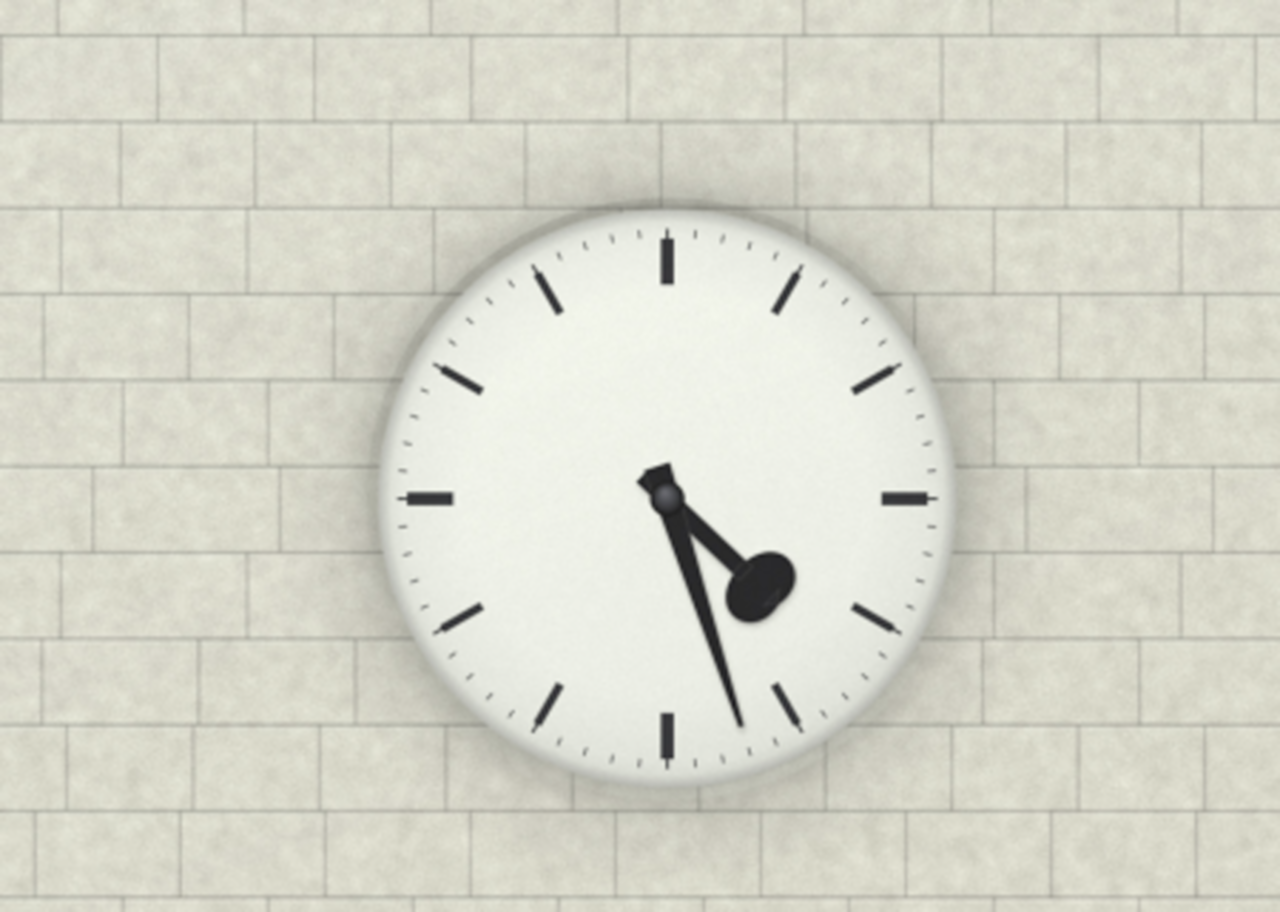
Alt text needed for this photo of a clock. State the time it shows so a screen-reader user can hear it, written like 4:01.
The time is 4:27
